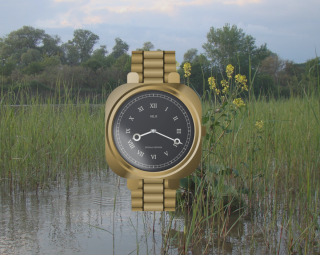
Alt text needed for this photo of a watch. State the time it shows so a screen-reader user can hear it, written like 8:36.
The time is 8:19
